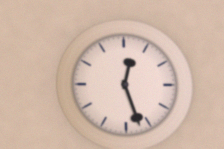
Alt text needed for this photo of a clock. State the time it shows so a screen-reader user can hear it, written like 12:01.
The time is 12:27
